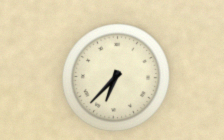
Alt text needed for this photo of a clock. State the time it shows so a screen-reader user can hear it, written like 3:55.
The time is 6:37
